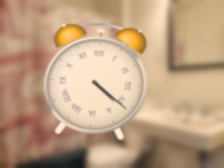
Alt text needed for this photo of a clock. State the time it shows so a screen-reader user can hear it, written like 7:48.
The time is 4:21
